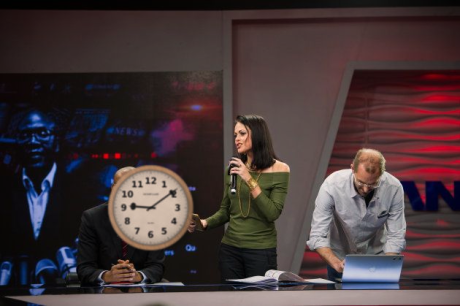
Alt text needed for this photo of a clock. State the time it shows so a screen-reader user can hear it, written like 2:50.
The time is 9:09
